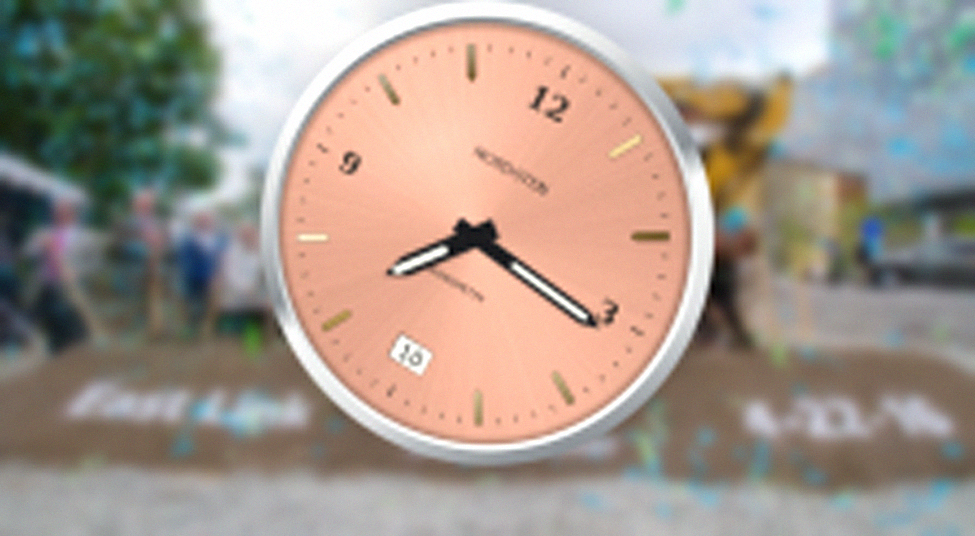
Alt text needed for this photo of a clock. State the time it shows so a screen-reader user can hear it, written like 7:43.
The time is 7:16
